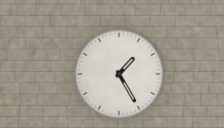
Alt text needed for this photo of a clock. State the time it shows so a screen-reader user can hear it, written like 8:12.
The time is 1:25
